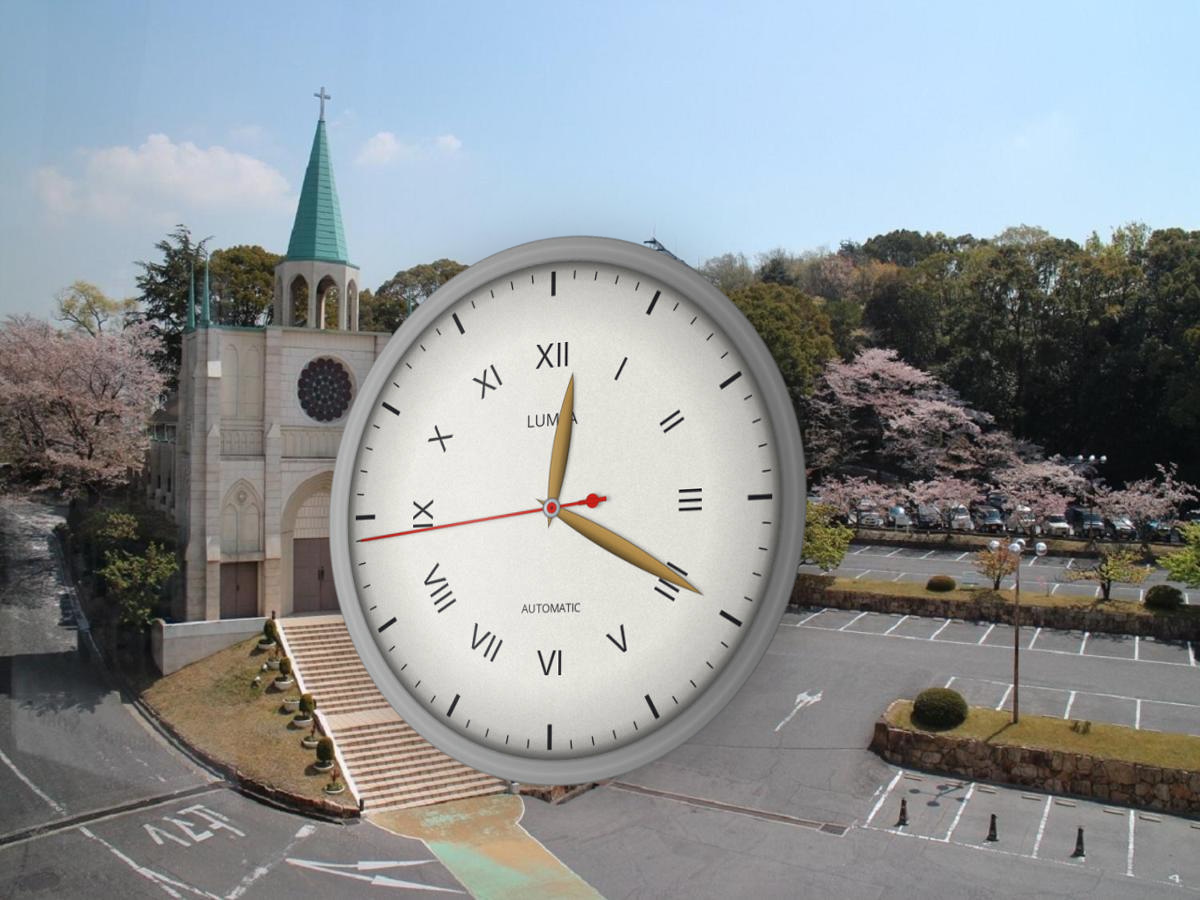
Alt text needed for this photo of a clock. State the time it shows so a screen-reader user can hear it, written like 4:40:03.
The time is 12:19:44
